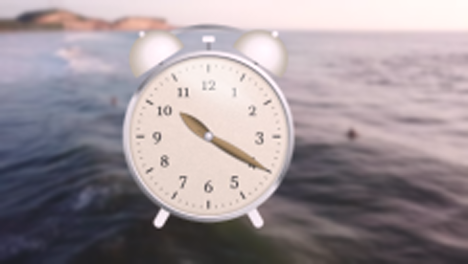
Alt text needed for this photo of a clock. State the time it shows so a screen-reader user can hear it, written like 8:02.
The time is 10:20
